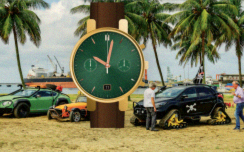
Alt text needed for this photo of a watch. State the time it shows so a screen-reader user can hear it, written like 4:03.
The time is 10:02
